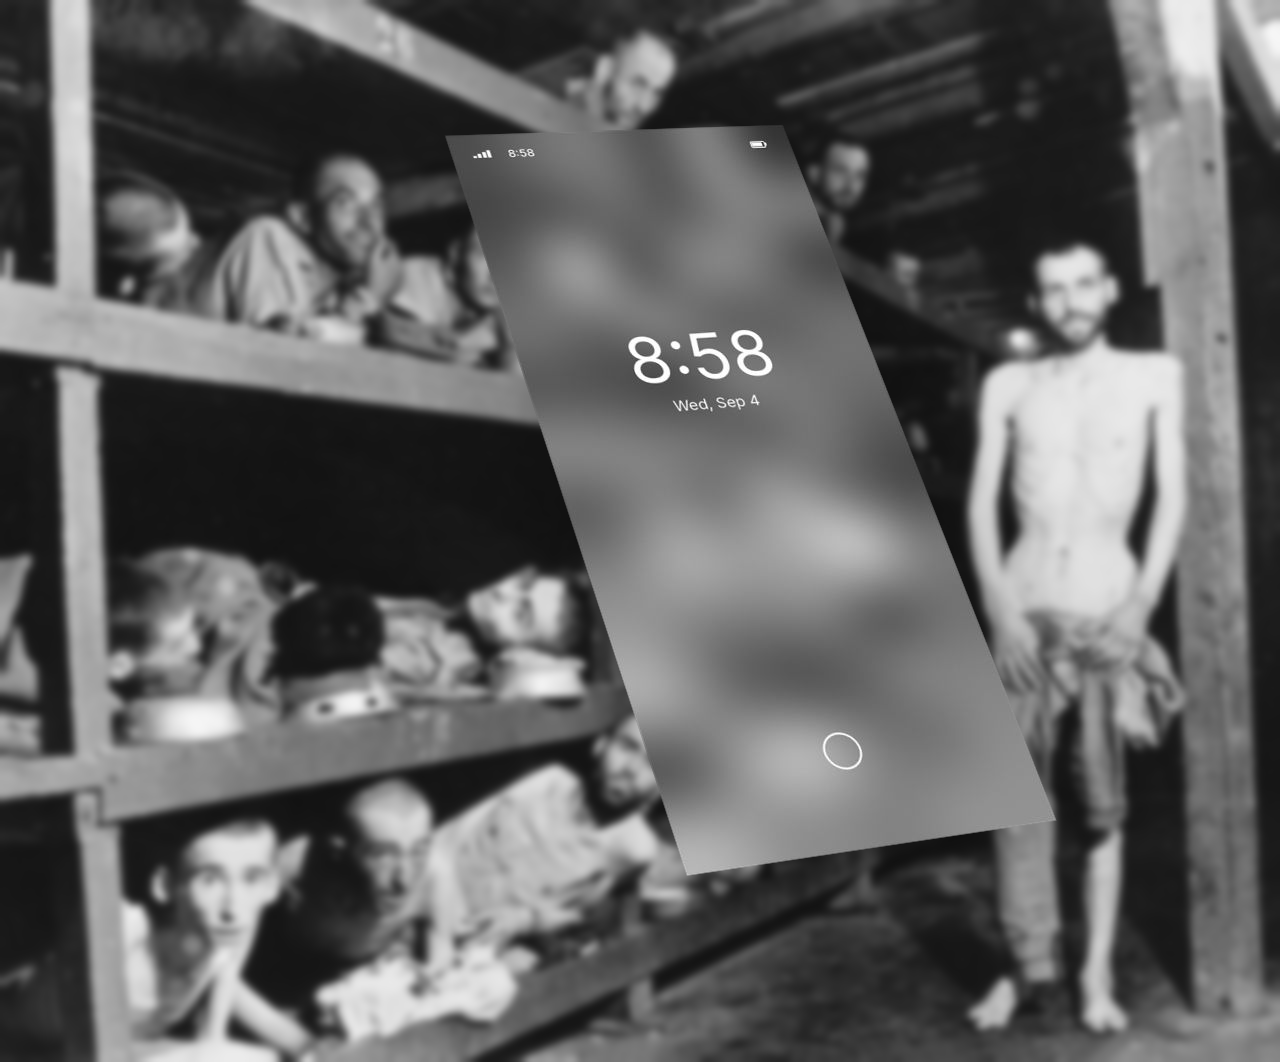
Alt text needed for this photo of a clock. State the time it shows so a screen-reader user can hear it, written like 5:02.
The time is 8:58
